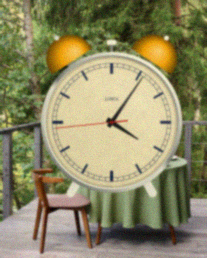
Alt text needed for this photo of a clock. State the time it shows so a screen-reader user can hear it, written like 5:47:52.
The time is 4:05:44
